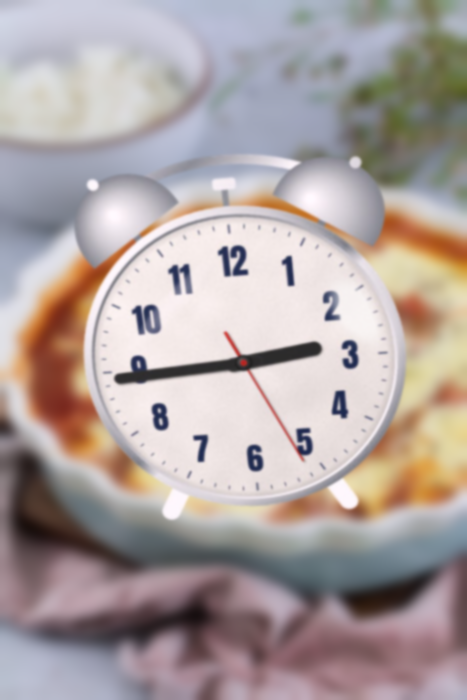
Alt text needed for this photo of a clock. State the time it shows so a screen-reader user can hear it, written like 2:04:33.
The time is 2:44:26
